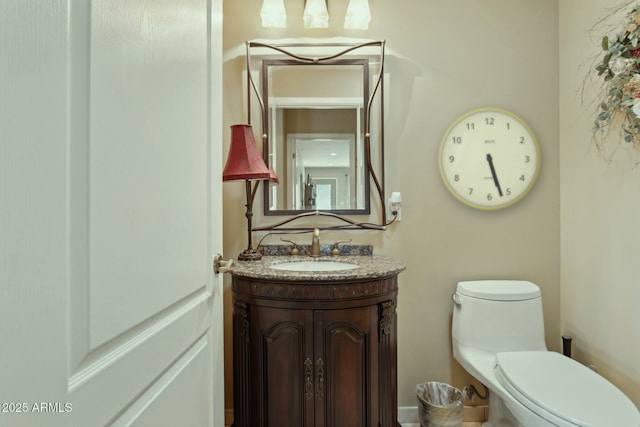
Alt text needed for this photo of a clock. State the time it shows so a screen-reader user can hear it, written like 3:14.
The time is 5:27
